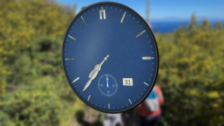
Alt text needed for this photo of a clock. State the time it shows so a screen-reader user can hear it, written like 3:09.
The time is 7:37
